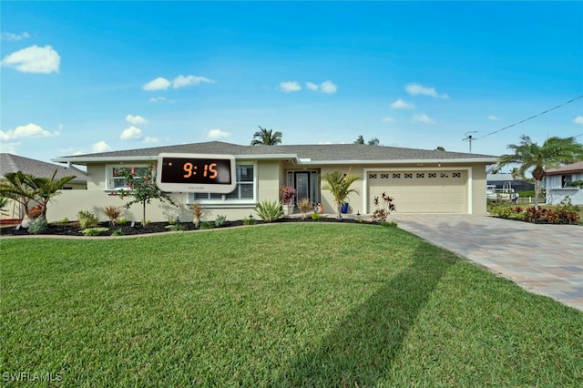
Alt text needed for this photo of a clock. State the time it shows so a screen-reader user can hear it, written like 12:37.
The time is 9:15
